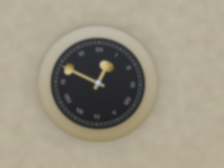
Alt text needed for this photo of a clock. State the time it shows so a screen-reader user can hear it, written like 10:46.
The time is 12:49
